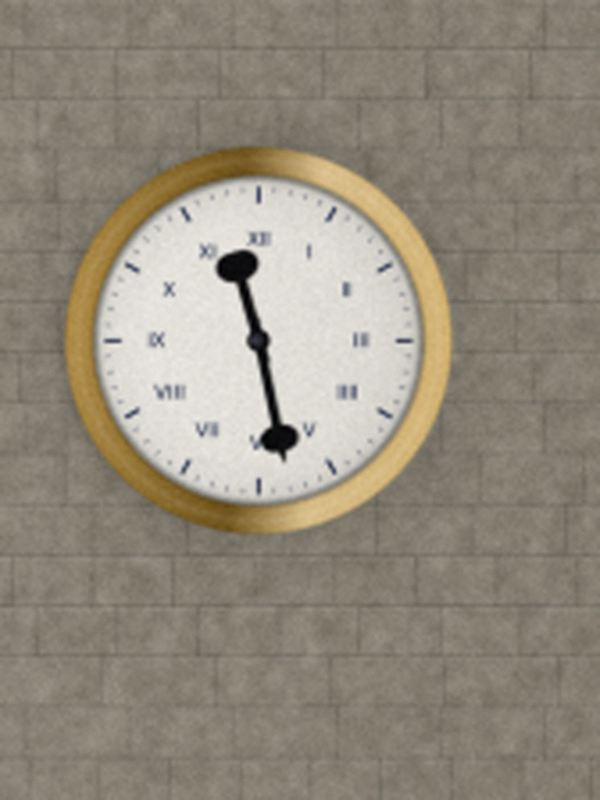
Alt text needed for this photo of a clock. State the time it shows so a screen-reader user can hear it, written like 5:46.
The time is 11:28
